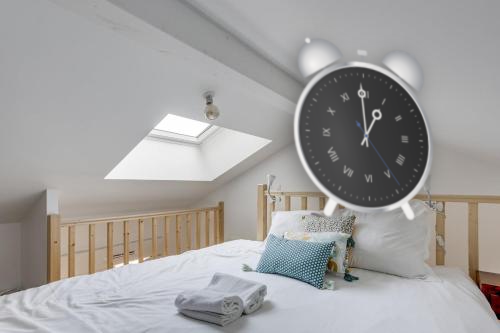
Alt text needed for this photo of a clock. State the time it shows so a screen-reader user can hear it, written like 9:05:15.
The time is 12:59:24
